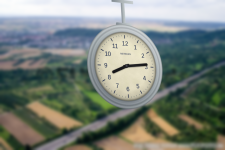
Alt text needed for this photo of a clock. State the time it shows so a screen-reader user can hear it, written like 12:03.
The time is 8:14
